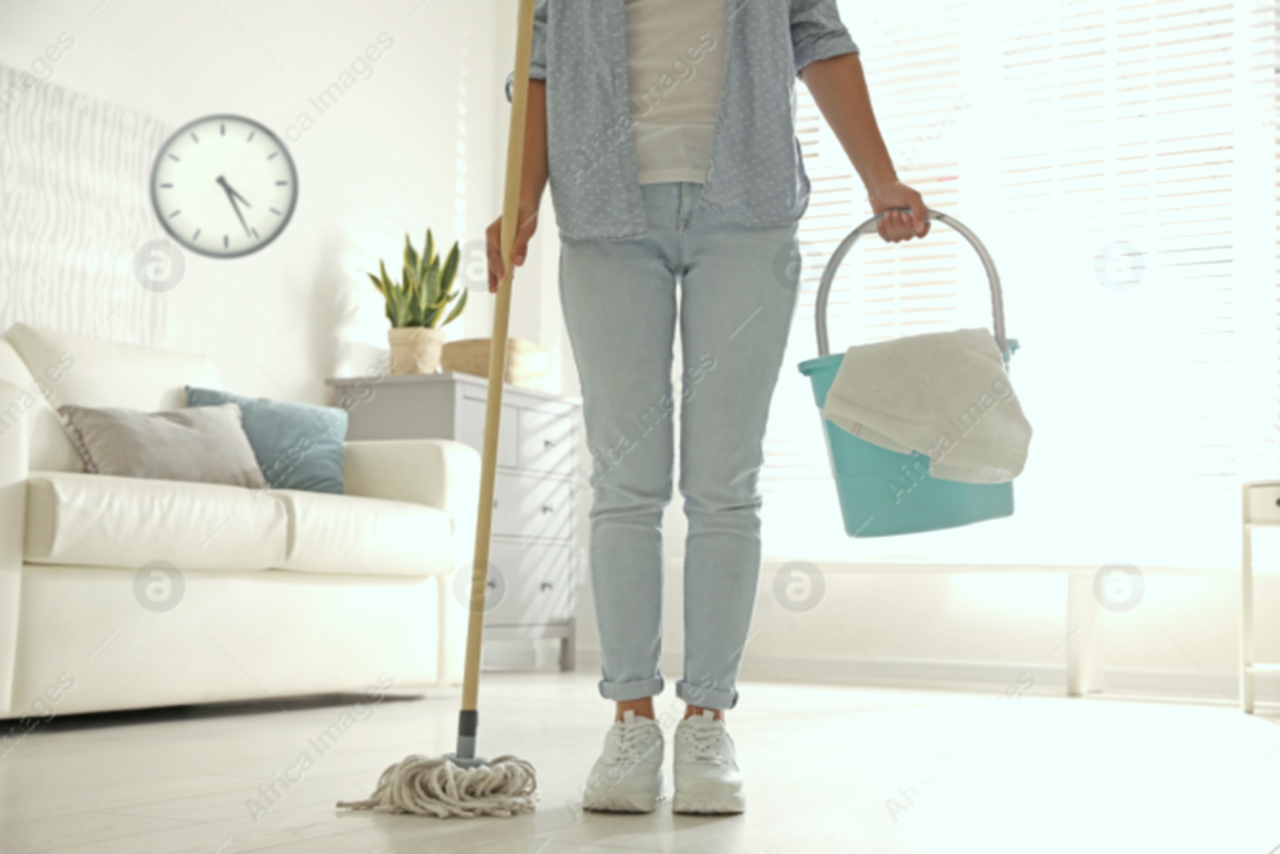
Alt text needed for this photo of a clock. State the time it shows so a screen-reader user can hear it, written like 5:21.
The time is 4:26
